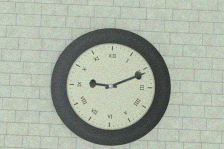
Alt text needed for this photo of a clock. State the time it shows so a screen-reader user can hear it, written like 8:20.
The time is 9:11
